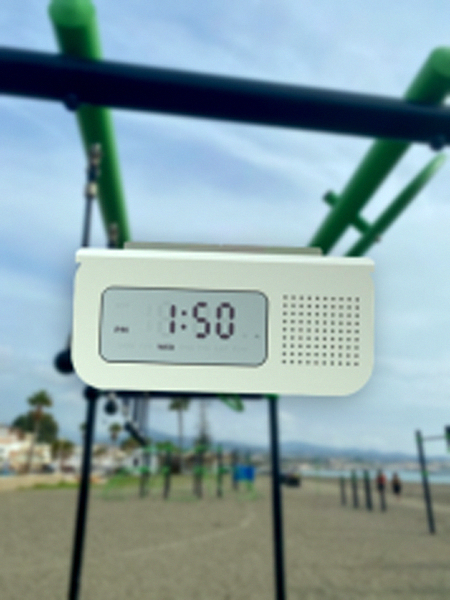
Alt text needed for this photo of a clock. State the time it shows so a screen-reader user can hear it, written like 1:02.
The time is 1:50
